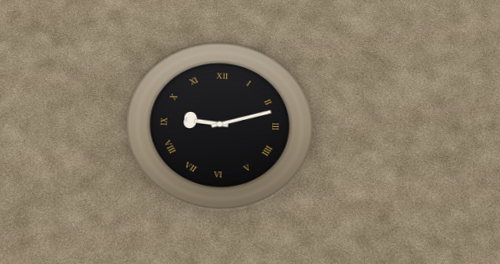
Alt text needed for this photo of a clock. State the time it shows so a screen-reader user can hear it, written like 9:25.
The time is 9:12
